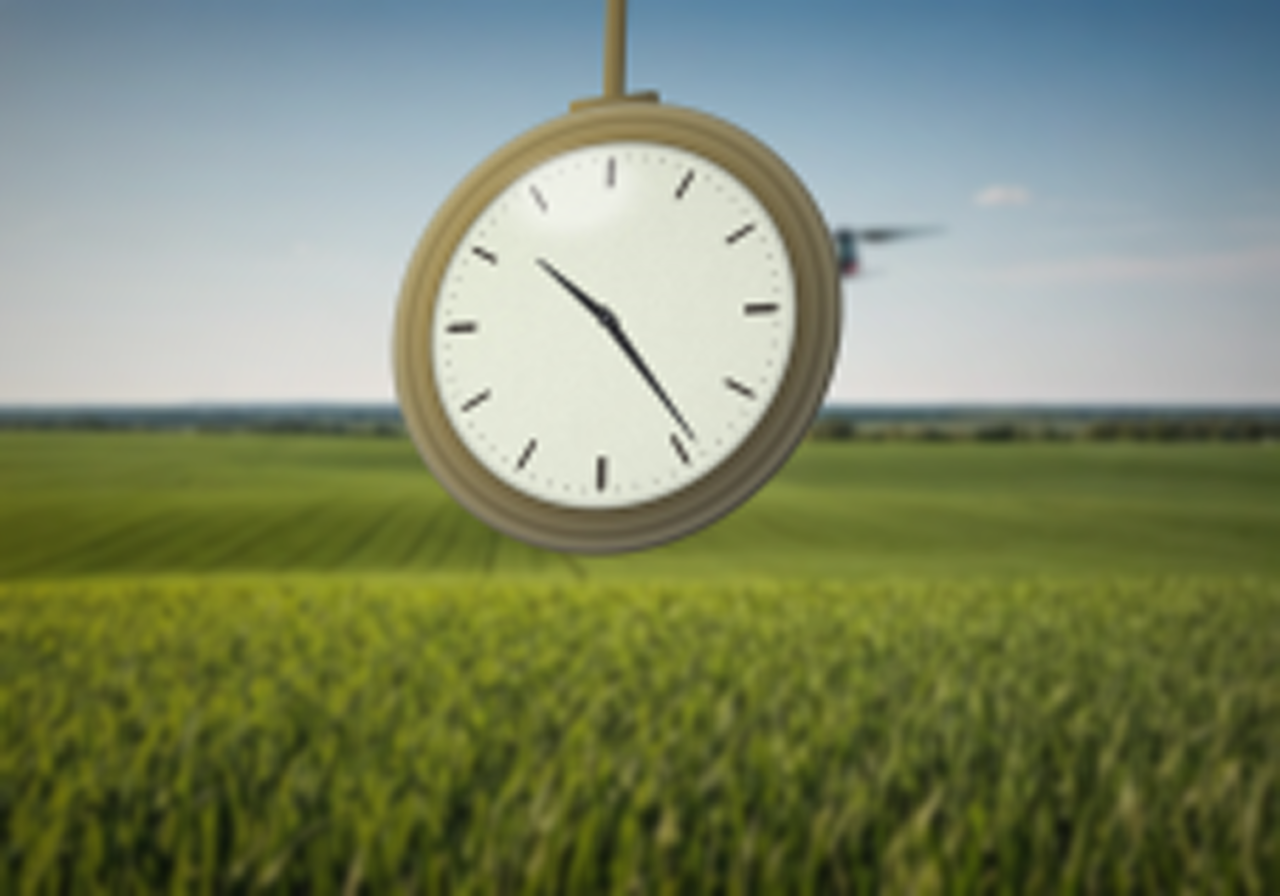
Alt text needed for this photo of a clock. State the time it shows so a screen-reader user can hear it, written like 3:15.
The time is 10:24
